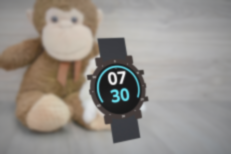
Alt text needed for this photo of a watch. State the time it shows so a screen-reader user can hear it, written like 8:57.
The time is 7:30
